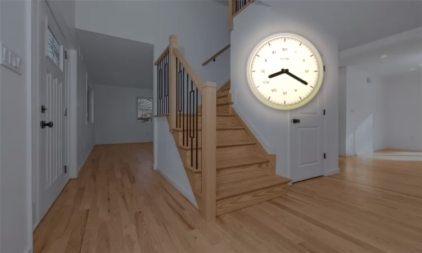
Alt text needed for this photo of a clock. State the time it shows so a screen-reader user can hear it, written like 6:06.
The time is 8:20
